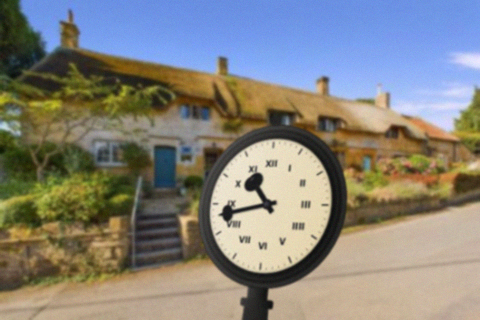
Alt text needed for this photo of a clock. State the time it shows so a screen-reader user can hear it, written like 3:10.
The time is 10:43
